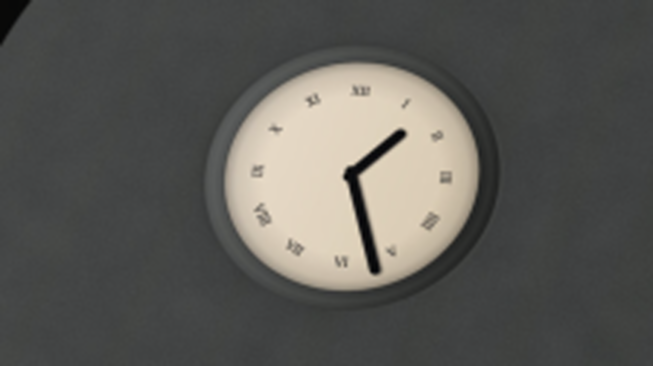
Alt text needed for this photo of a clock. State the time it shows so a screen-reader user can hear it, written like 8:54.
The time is 1:27
